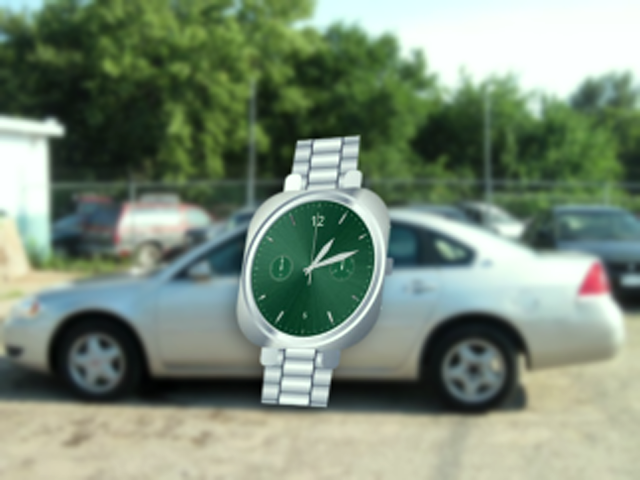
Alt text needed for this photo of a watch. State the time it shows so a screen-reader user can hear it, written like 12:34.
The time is 1:12
